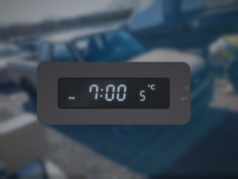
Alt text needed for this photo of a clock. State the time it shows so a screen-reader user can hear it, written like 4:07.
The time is 7:00
